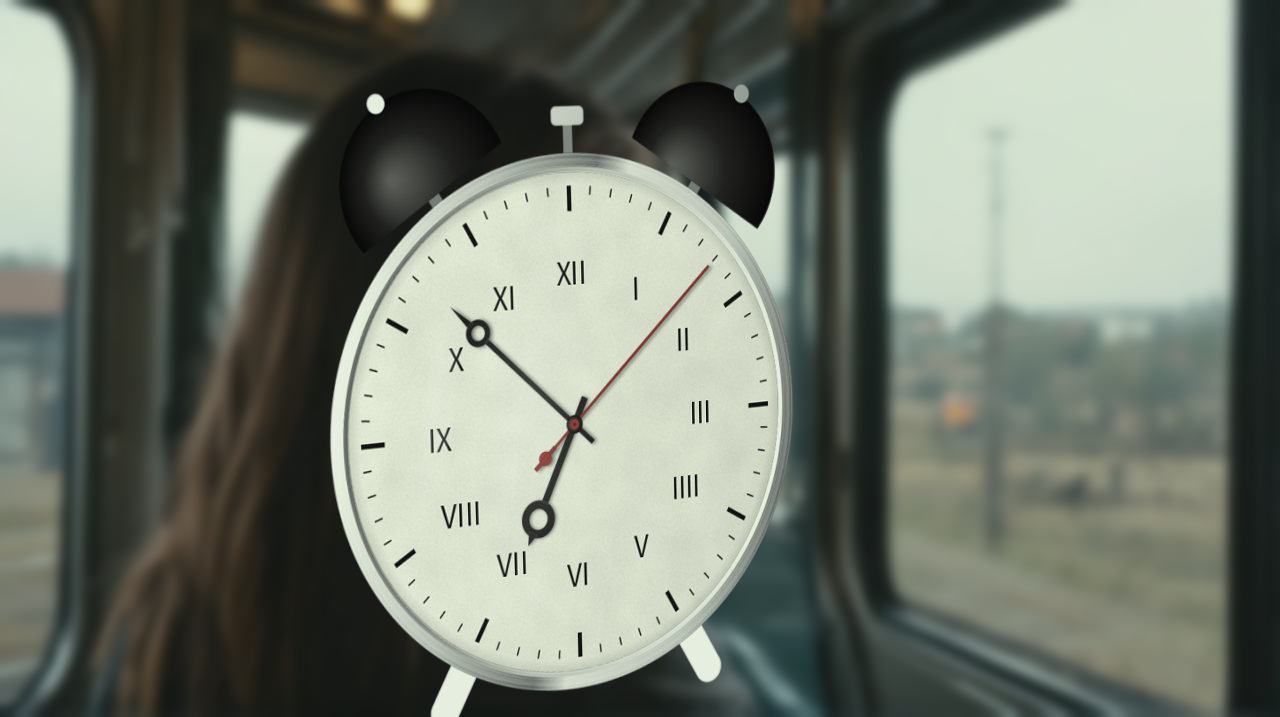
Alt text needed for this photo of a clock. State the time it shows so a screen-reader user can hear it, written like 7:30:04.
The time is 6:52:08
